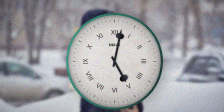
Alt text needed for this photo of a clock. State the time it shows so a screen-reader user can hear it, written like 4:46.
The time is 5:02
